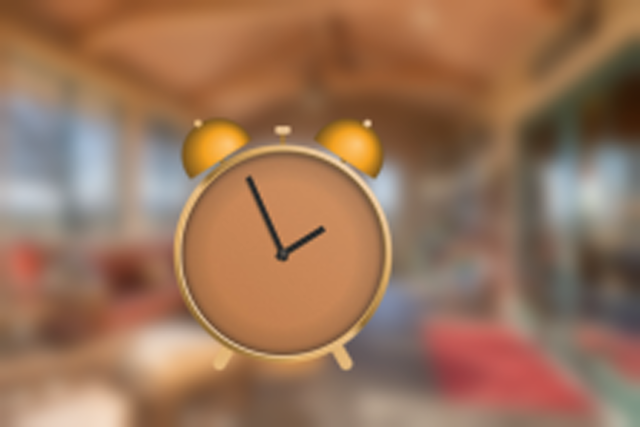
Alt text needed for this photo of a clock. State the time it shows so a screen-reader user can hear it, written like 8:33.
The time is 1:56
